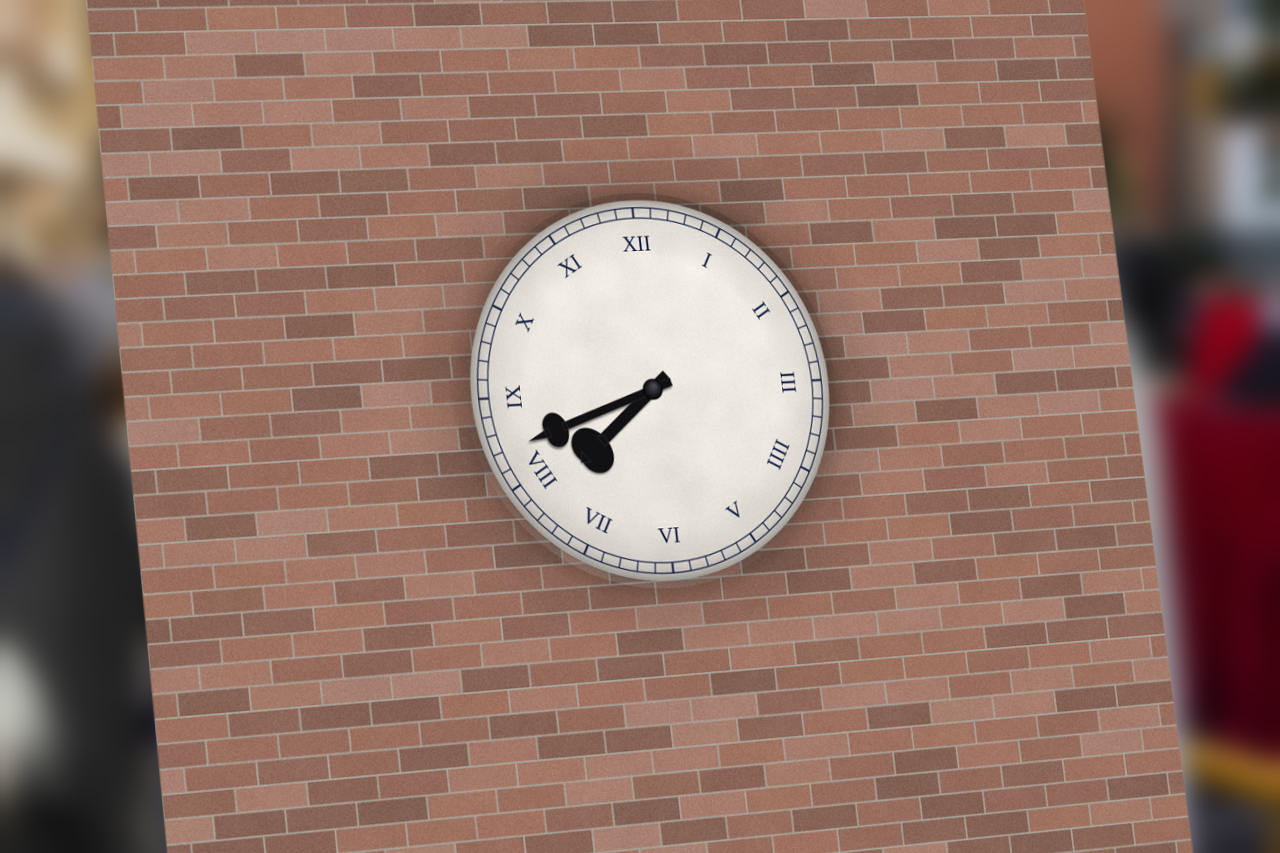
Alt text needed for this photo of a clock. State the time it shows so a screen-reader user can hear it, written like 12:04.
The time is 7:42
